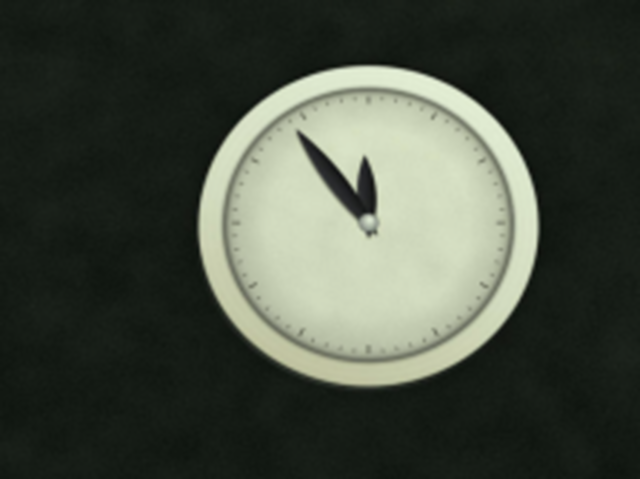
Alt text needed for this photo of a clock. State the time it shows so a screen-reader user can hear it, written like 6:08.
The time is 11:54
